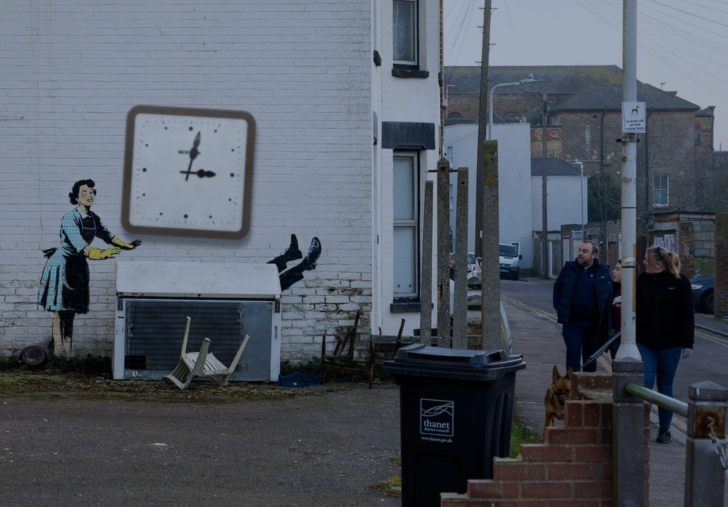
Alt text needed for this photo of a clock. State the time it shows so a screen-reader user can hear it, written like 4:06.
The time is 3:02
